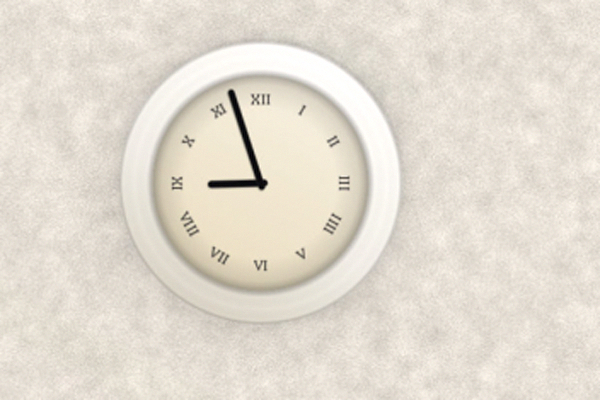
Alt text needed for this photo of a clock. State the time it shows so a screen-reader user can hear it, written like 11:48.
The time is 8:57
